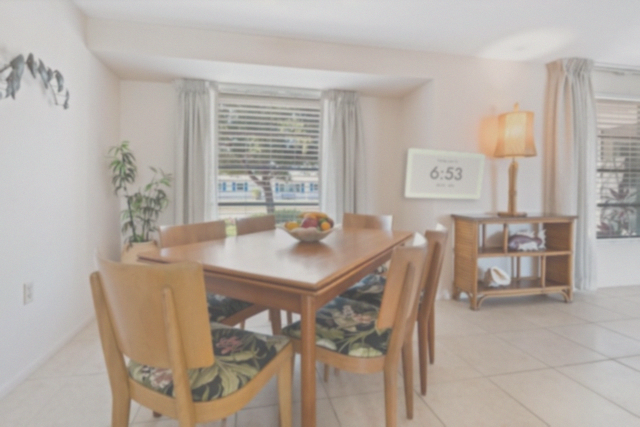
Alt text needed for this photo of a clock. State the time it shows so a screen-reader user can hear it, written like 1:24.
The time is 6:53
